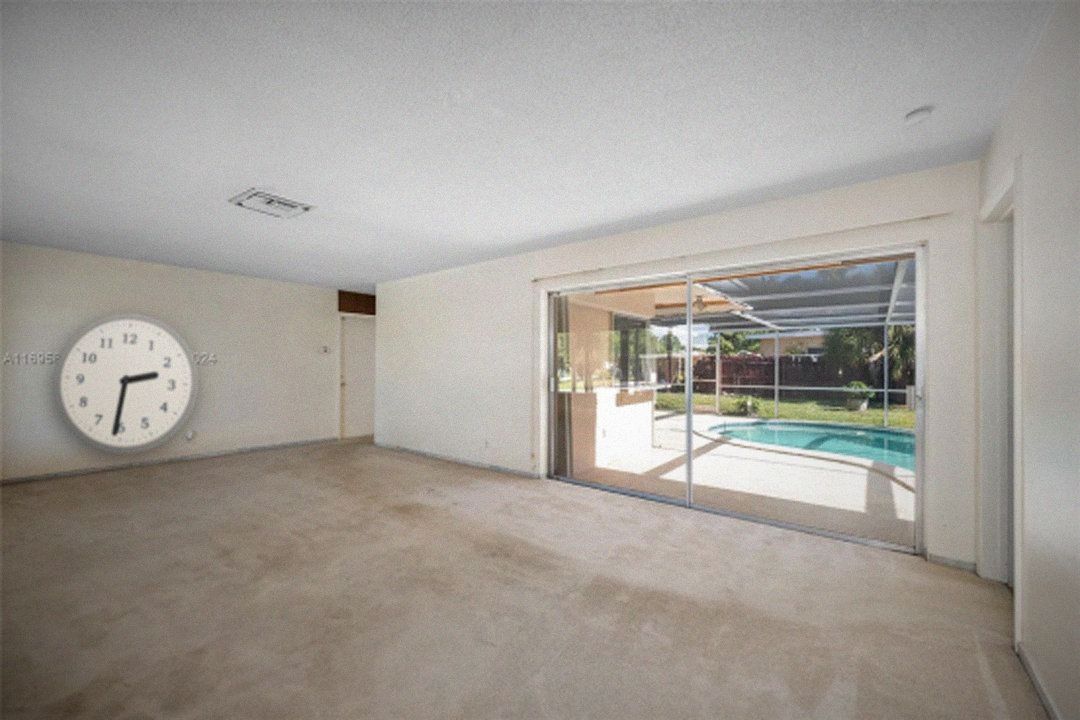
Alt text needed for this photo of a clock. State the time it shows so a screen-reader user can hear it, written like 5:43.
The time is 2:31
